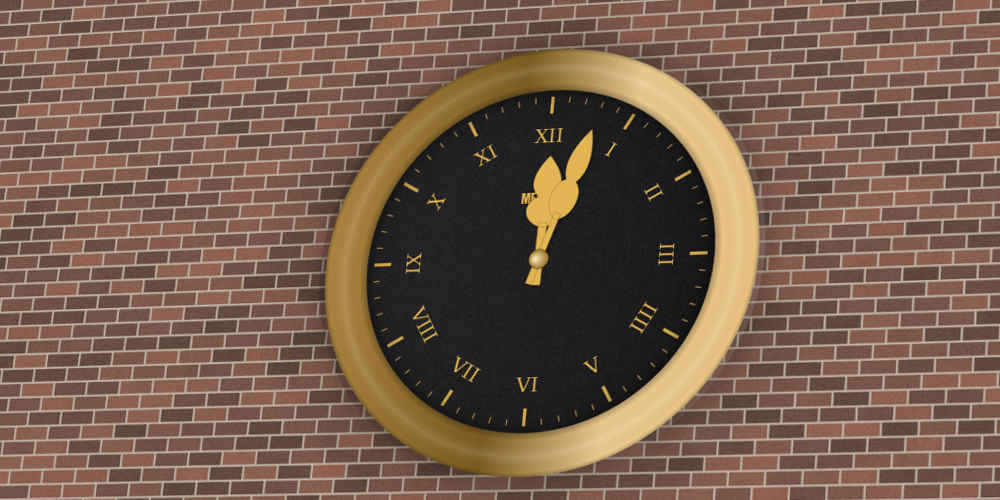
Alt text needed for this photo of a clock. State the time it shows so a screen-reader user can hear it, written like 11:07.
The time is 12:03
